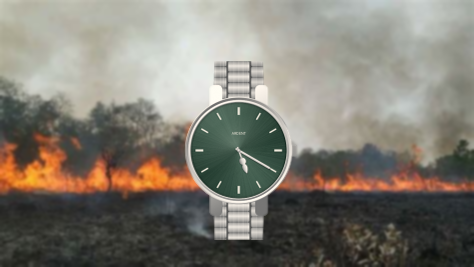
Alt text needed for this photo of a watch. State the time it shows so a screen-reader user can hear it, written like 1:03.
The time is 5:20
